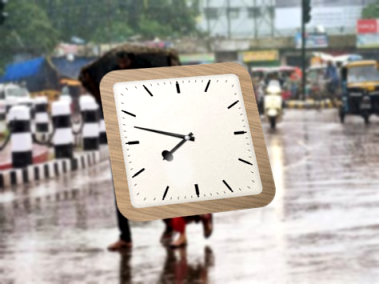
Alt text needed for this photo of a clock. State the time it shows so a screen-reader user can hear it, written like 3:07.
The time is 7:48
